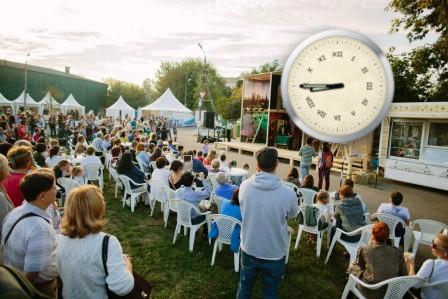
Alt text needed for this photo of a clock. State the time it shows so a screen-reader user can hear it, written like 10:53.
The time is 8:45
